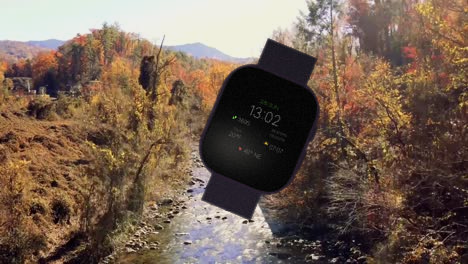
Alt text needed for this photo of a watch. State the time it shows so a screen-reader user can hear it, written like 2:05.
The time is 13:02
